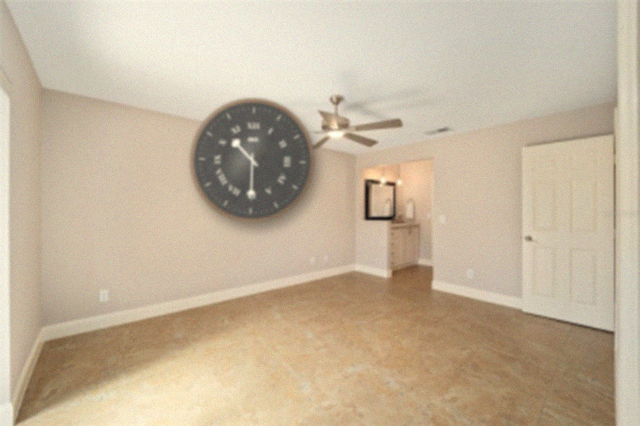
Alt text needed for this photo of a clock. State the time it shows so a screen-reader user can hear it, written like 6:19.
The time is 10:30
